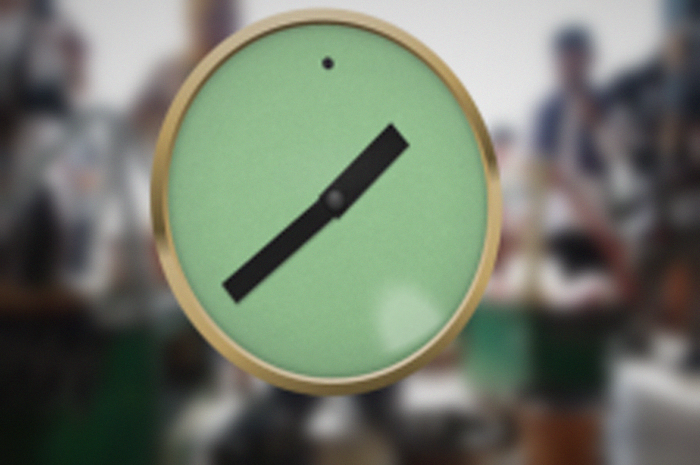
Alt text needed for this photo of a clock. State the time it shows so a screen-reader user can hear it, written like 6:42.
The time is 1:39
